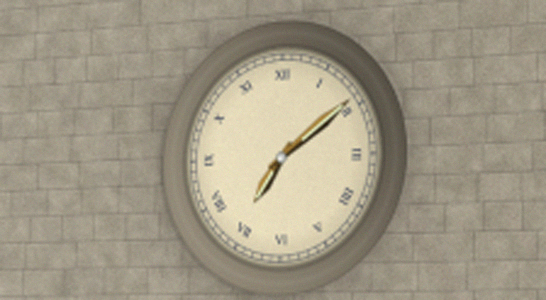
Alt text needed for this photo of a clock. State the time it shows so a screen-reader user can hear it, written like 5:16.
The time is 7:09
